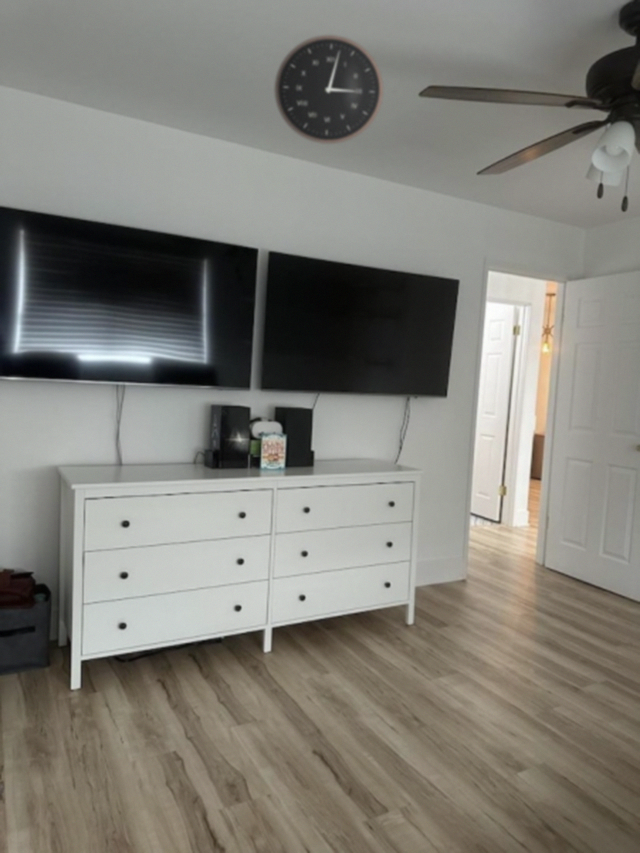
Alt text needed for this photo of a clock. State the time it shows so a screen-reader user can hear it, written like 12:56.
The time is 3:02
